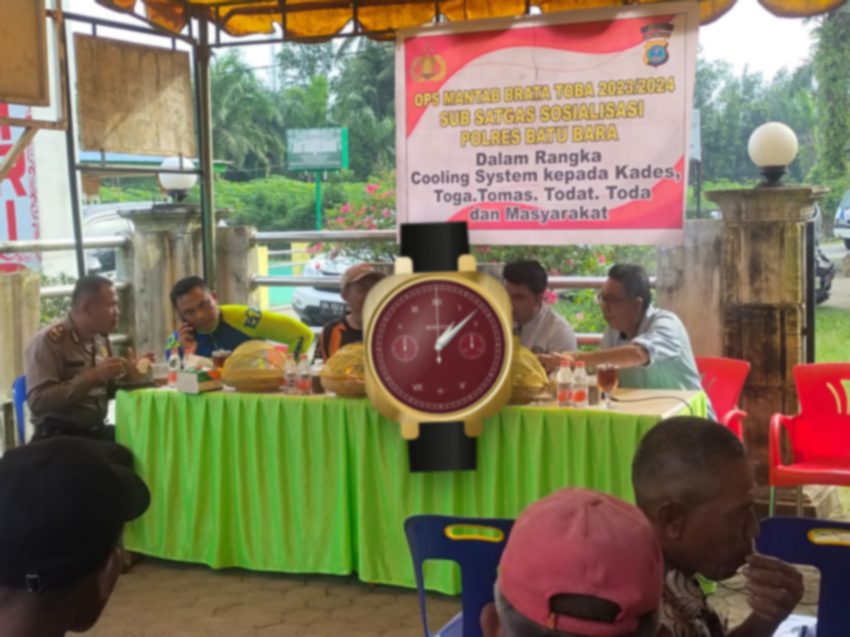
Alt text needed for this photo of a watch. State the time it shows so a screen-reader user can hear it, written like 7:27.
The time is 1:08
